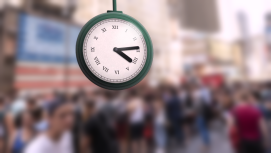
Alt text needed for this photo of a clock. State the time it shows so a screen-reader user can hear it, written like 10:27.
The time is 4:14
